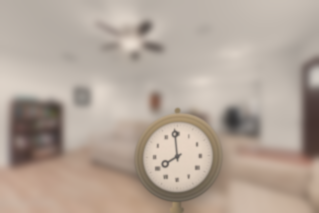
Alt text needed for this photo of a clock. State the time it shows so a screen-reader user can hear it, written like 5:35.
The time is 7:59
